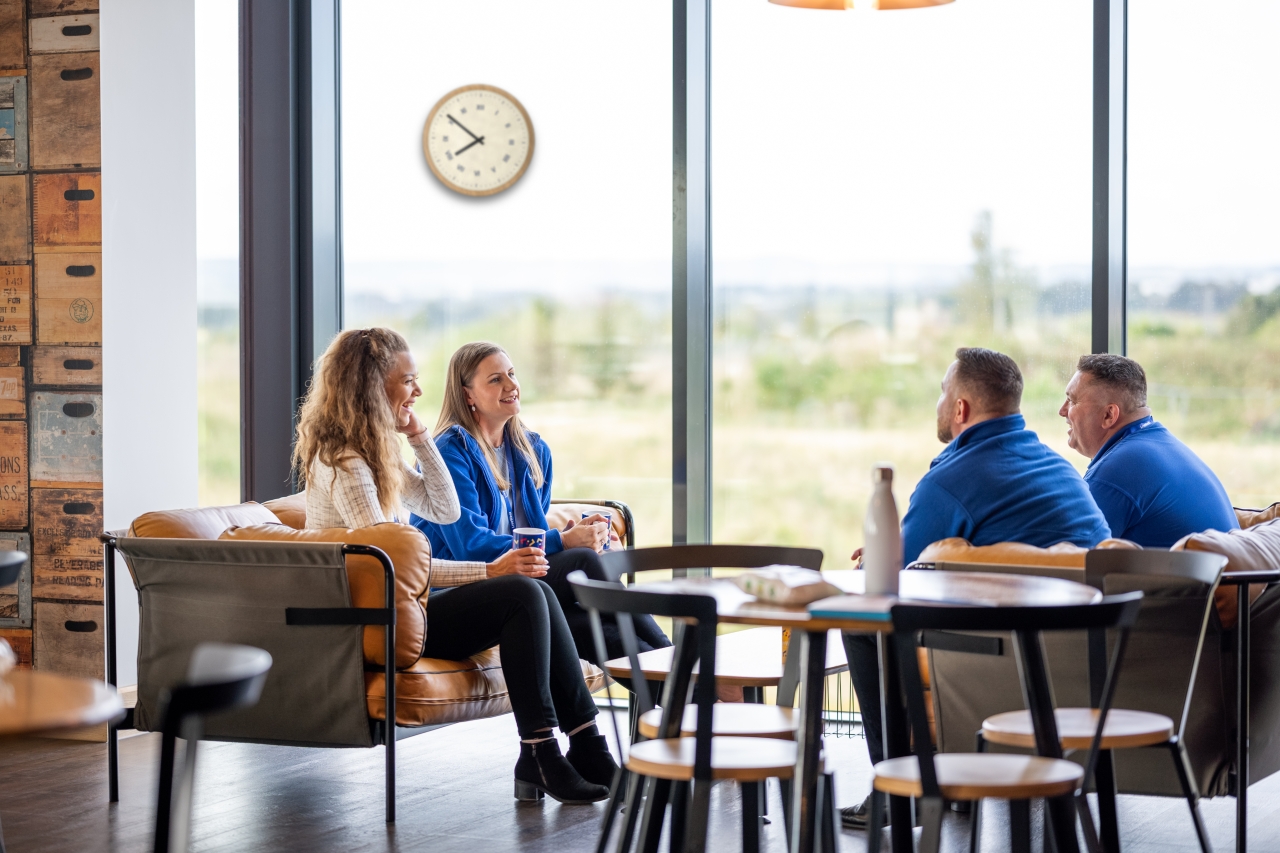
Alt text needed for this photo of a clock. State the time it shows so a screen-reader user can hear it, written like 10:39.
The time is 7:51
